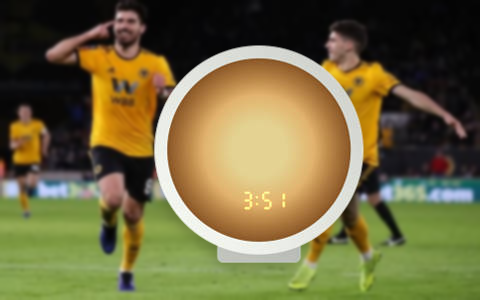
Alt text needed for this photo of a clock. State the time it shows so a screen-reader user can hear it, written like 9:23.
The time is 3:51
